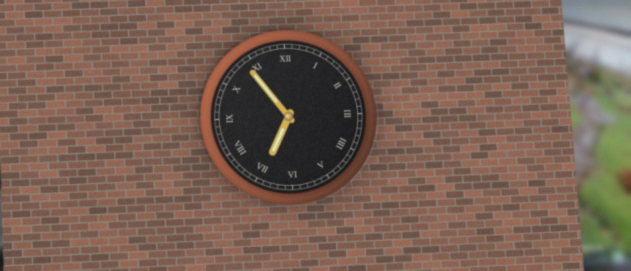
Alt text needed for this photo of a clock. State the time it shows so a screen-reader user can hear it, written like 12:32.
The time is 6:54
